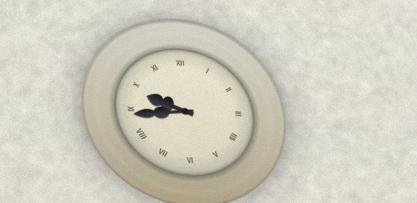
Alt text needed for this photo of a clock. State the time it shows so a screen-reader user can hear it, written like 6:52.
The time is 9:44
